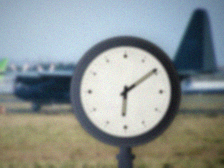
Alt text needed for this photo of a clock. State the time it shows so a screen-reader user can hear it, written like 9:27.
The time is 6:09
